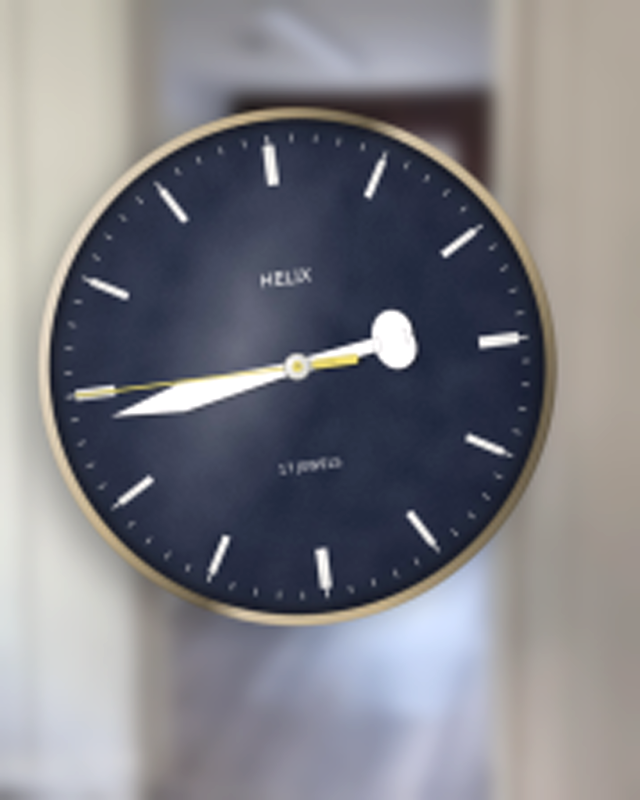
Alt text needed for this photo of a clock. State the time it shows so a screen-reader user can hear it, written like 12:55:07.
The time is 2:43:45
